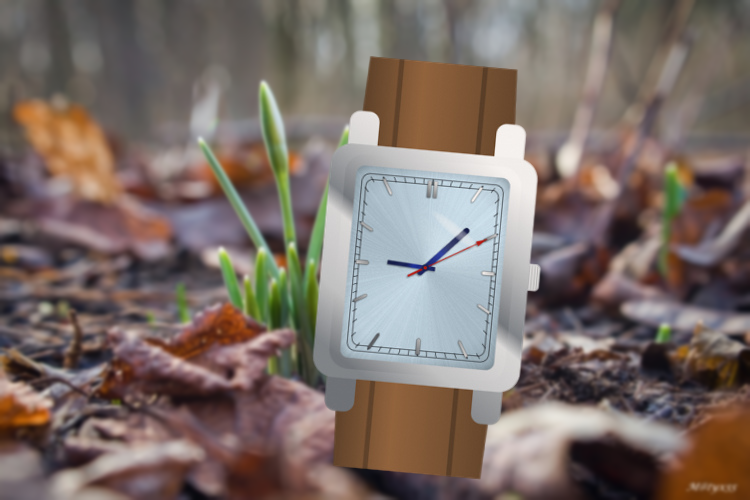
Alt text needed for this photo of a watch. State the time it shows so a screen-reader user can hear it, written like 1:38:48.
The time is 9:07:10
